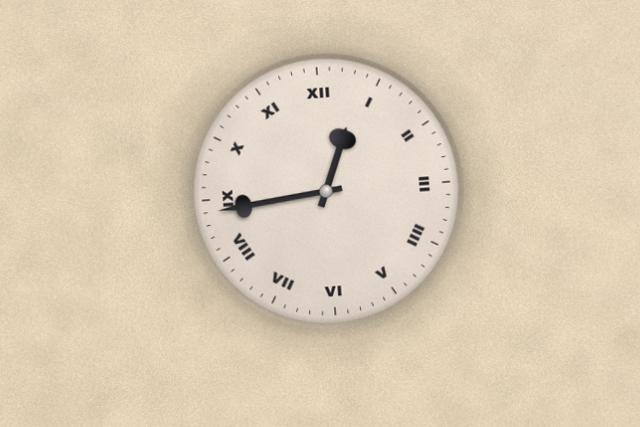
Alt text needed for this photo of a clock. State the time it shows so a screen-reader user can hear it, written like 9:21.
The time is 12:44
